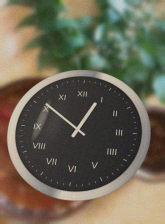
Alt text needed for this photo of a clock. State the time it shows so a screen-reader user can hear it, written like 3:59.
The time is 12:51
